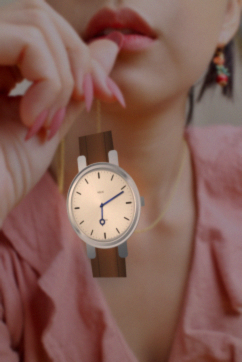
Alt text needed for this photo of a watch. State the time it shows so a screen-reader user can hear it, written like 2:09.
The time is 6:11
